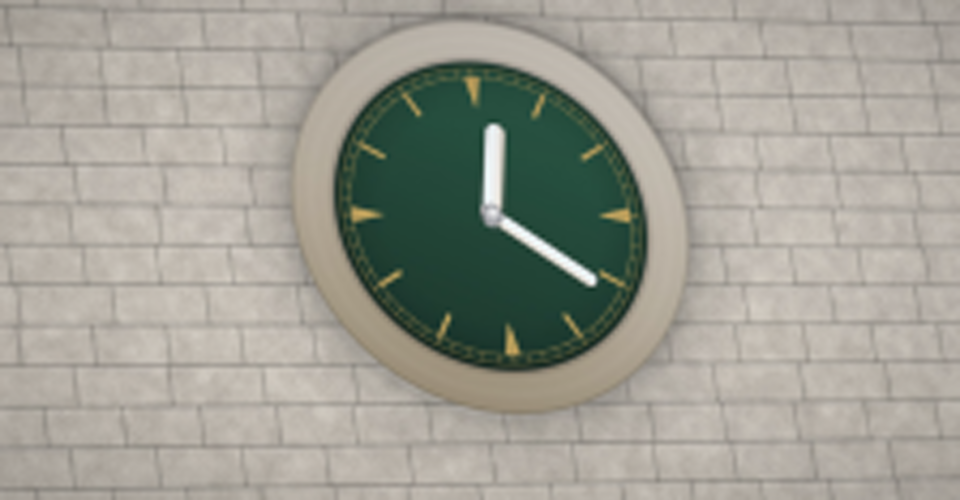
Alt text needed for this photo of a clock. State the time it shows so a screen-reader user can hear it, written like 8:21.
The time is 12:21
